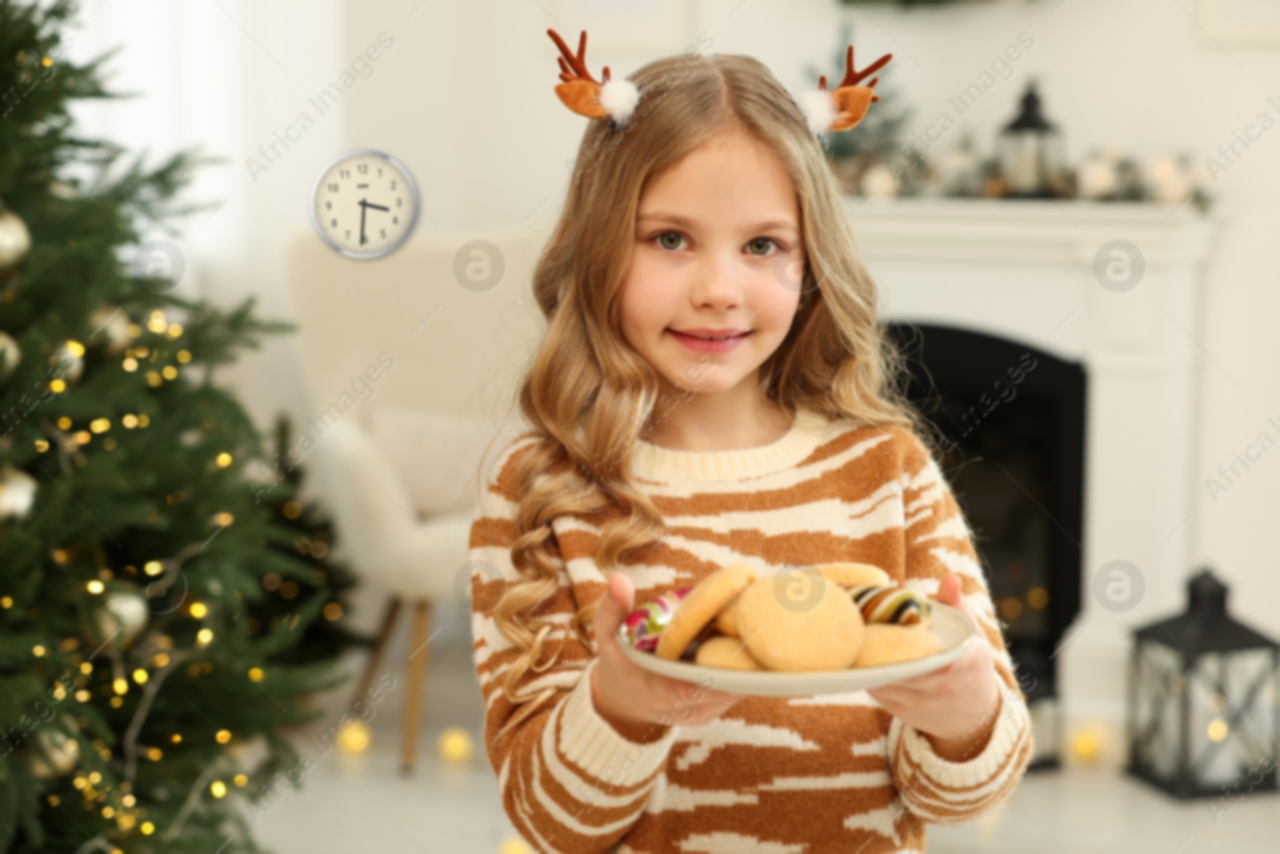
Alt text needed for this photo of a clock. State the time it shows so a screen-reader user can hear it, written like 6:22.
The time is 3:31
